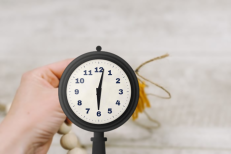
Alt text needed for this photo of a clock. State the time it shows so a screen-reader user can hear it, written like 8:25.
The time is 6:02
